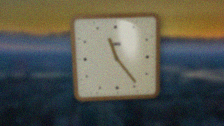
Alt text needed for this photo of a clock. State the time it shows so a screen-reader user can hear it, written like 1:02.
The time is 11:24
